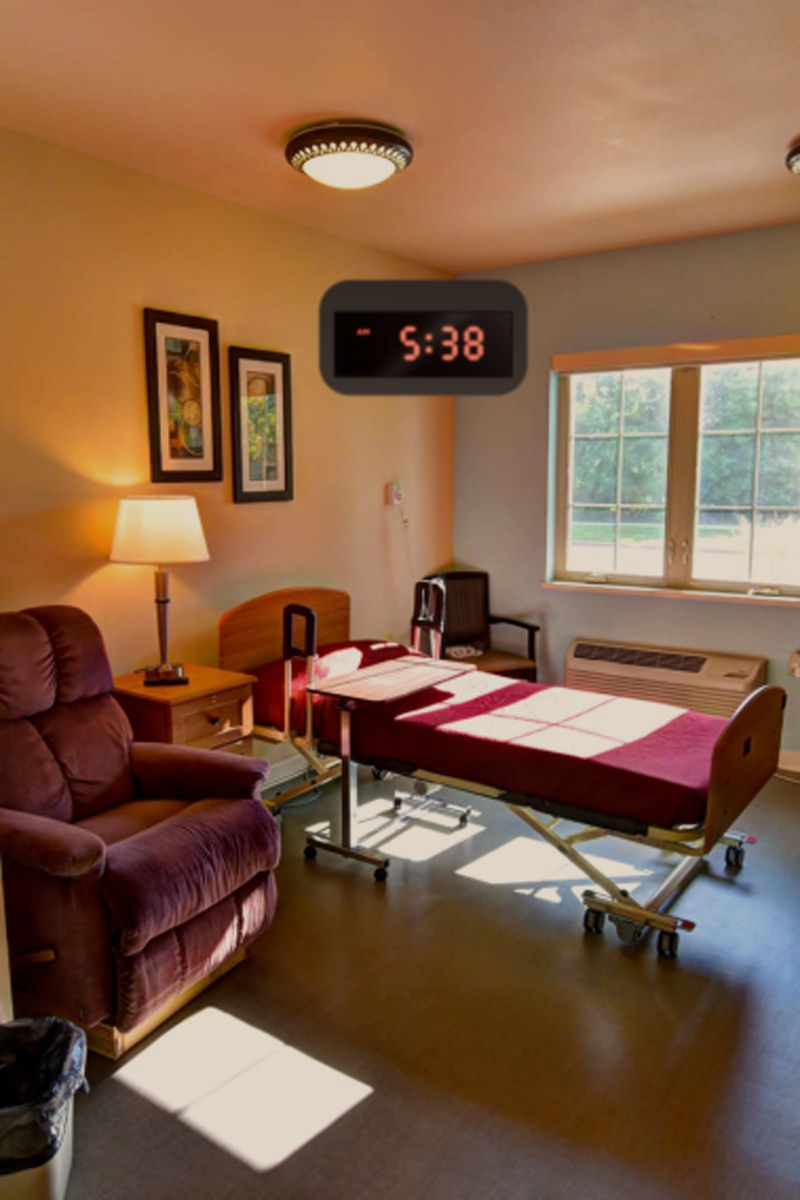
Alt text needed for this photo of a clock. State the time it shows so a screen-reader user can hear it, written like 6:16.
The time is 5:38
